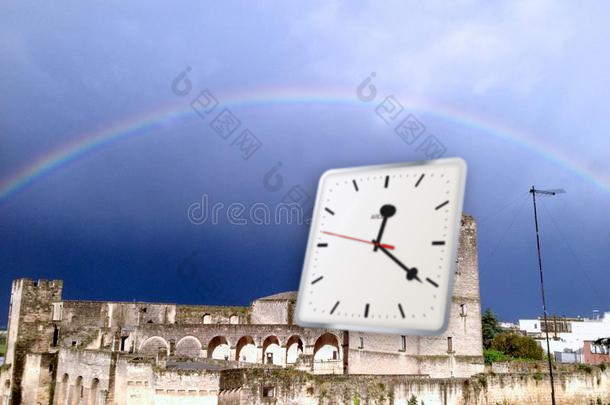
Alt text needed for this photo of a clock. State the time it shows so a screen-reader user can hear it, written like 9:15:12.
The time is 12:20:47
